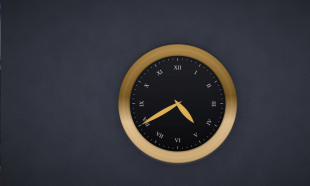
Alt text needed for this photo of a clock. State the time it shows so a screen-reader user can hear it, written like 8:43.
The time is 4:40
